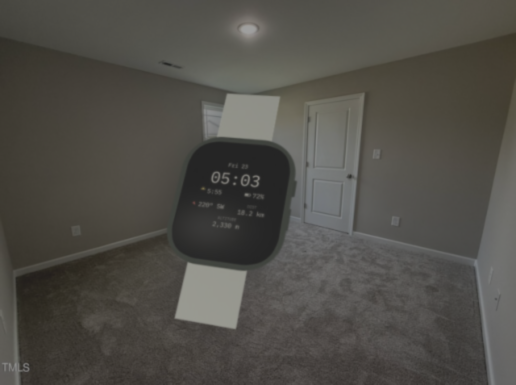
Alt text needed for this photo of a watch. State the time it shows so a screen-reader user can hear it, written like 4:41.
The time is 5:03
